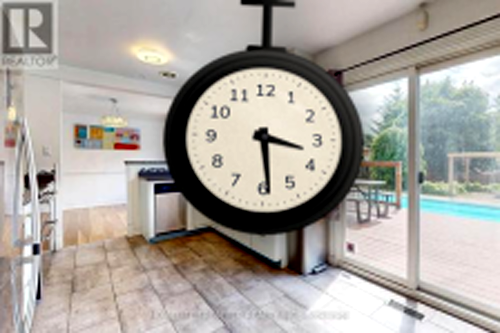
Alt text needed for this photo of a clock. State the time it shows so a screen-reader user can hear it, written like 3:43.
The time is 3:29
